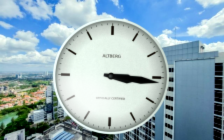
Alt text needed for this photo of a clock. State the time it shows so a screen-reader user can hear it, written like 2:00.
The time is 3:16
